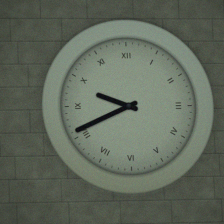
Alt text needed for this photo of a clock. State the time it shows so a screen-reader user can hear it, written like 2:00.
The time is 9:41
